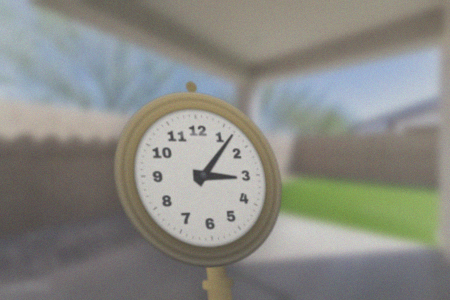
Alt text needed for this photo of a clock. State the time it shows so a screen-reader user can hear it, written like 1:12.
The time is 3:07
